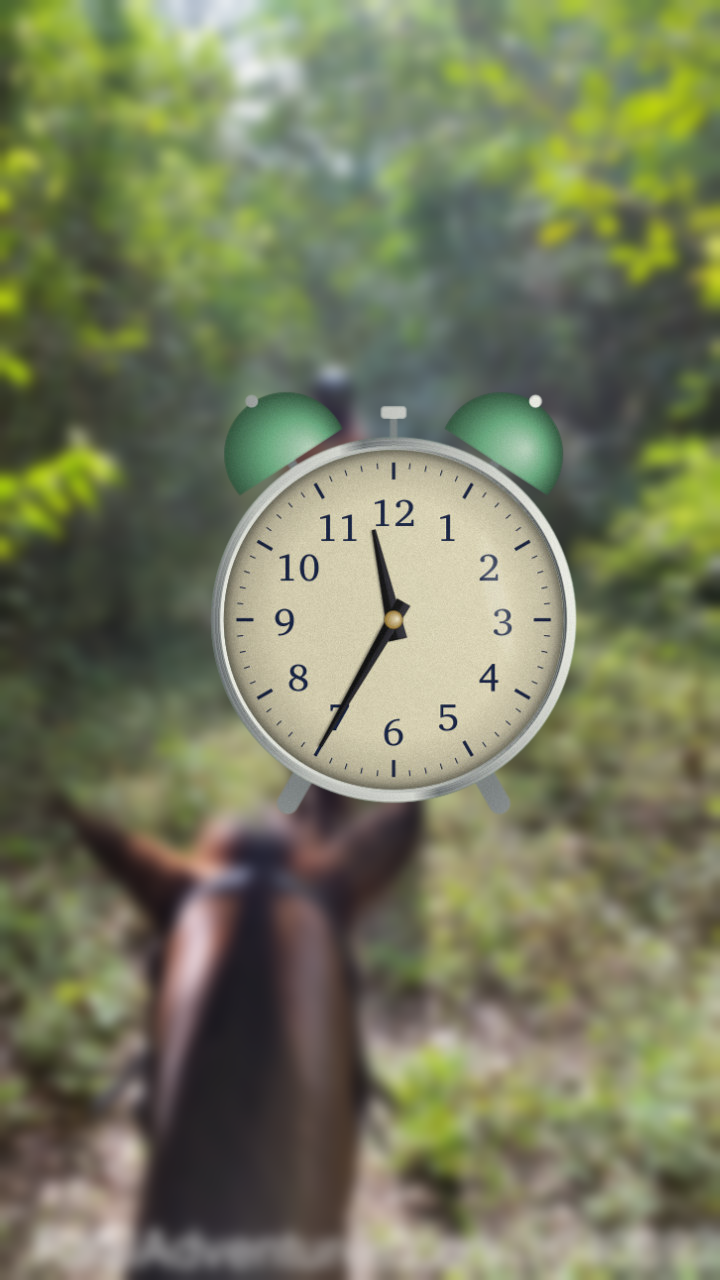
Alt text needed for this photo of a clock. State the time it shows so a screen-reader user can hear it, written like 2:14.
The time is 11:35
